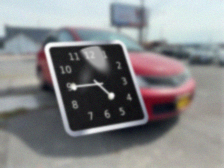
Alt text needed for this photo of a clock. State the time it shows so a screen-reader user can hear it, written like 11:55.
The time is 4:45
